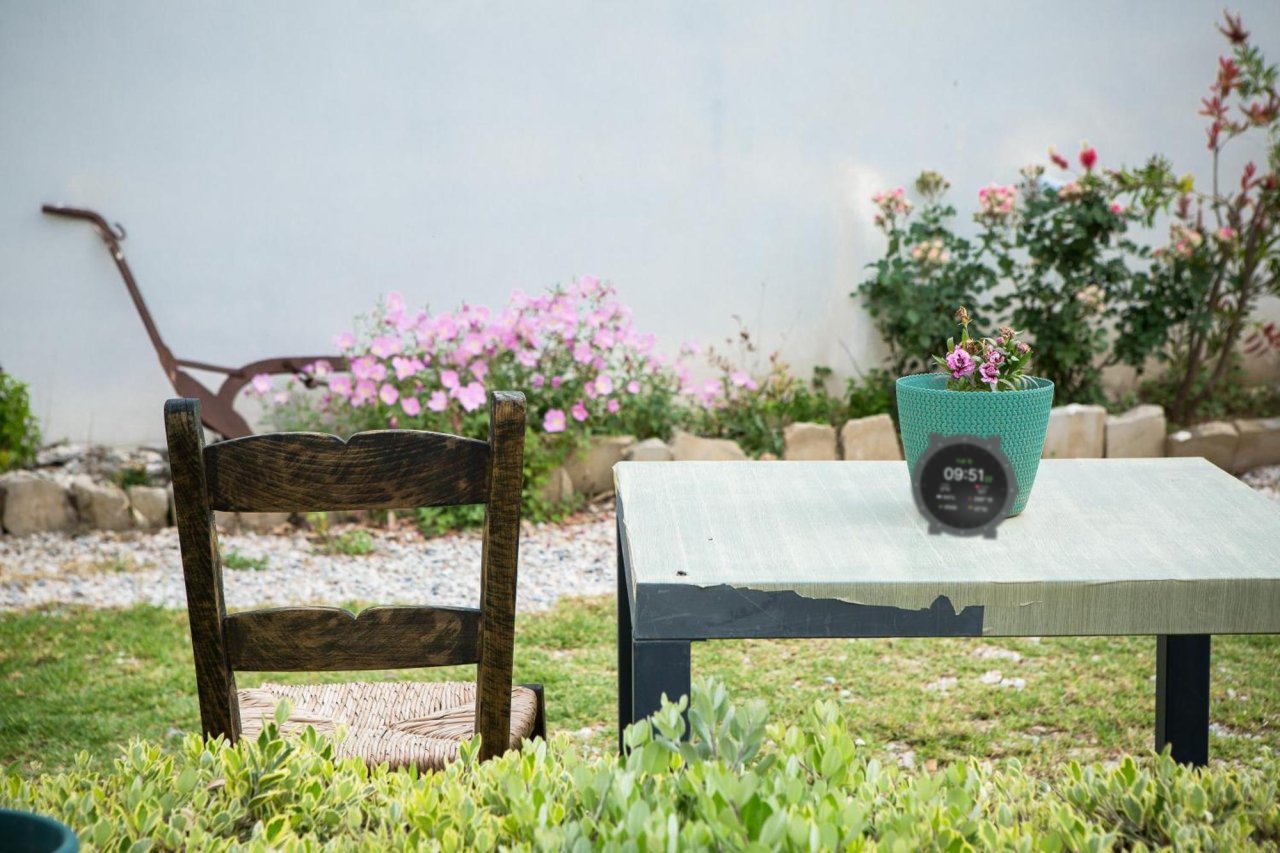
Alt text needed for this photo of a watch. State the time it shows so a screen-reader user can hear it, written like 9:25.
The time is 9:51
